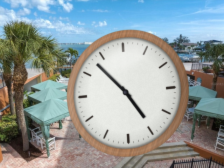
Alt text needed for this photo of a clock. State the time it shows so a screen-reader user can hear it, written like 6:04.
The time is 4:53
